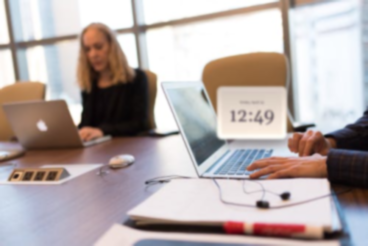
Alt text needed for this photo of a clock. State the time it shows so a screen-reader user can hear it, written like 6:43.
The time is 12:49
